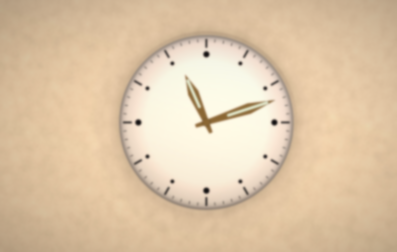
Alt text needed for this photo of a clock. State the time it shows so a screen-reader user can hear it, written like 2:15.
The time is 11:12
